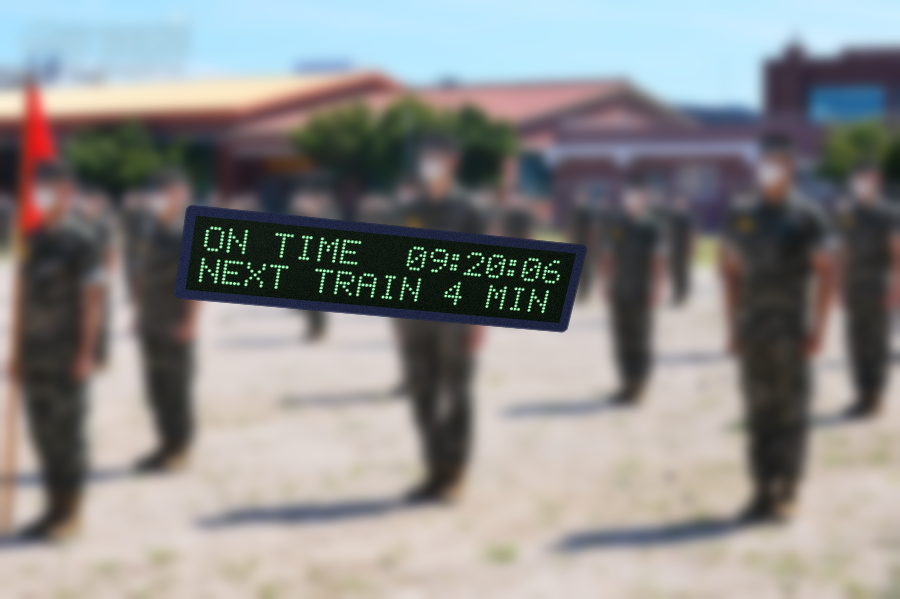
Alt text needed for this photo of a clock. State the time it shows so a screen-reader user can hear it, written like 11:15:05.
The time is 9:20:06
